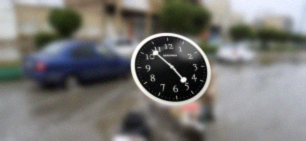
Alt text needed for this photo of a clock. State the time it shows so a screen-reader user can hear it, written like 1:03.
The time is 4:53
